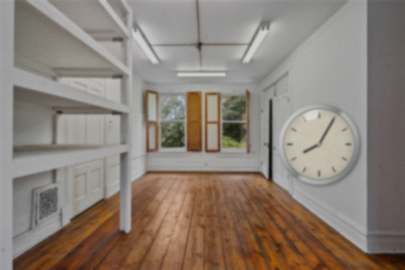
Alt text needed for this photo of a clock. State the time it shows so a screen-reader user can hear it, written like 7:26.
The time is 8:05
